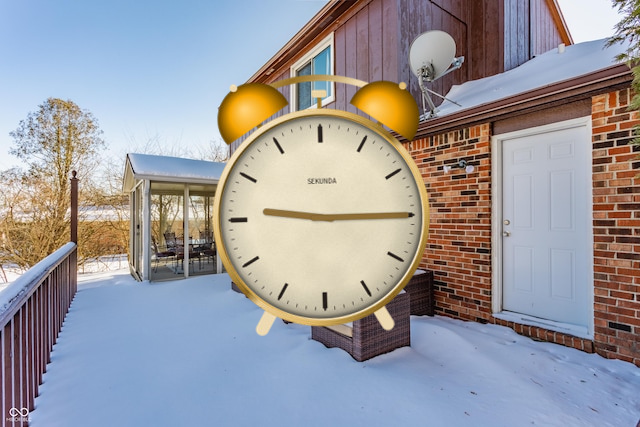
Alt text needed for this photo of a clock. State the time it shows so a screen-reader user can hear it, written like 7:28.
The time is 9:15
